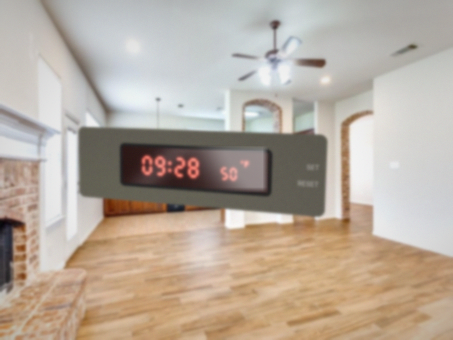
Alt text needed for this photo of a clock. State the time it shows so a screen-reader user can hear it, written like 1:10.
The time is 9:28
